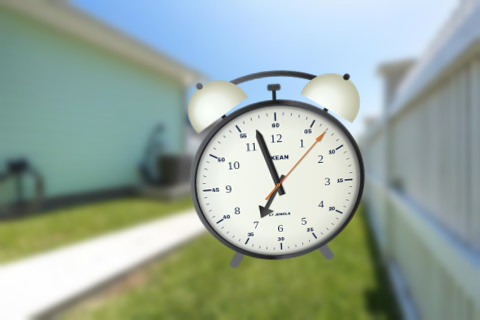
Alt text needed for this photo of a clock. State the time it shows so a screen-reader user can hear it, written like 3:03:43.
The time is 6:57:07
